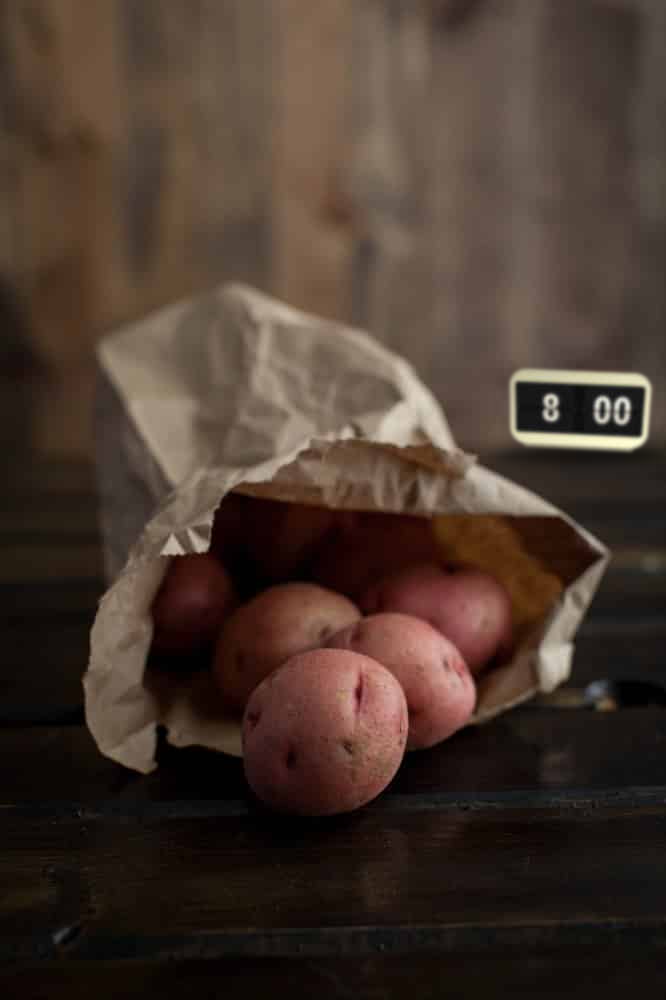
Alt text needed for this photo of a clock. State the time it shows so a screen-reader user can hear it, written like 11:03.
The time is 8:00
